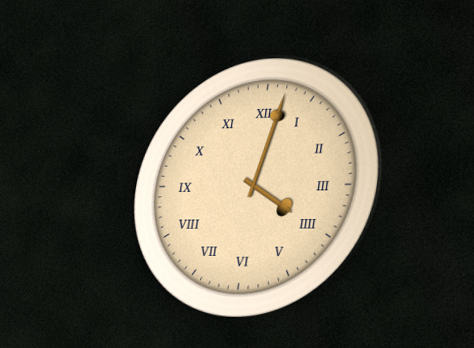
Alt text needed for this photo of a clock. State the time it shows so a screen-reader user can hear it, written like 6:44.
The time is 4:02
